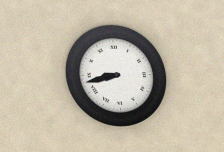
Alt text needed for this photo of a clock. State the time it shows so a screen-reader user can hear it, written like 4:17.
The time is 8:43
